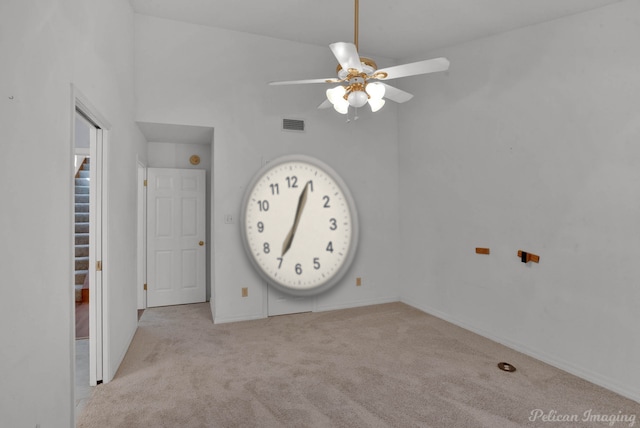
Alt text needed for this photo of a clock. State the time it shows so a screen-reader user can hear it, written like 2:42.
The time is 7:04
